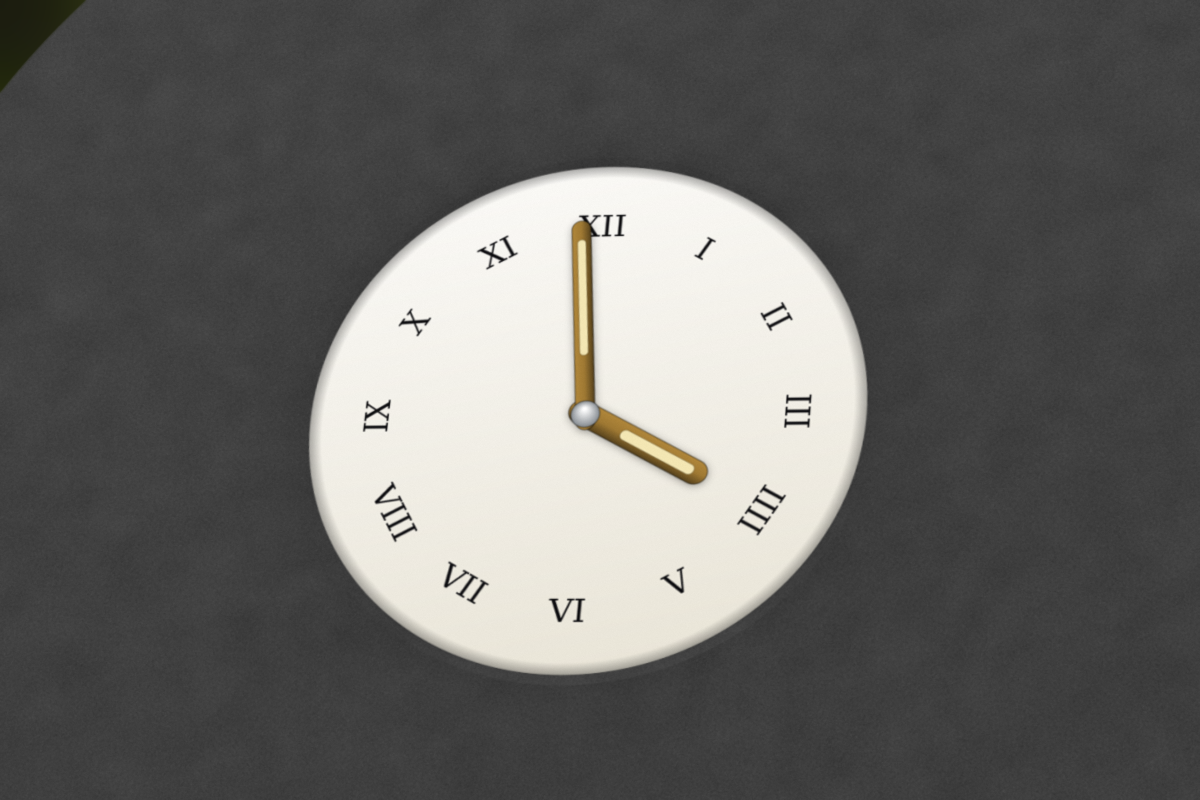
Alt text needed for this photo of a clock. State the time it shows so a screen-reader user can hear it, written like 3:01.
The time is 3:59
